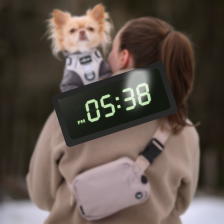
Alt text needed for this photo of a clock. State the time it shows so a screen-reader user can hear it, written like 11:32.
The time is 5:38
